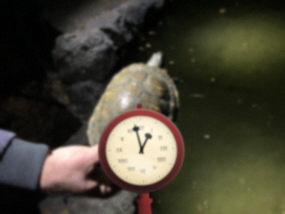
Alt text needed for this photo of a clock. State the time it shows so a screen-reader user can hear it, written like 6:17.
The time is 12:58
